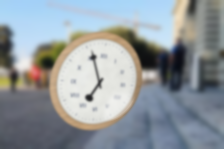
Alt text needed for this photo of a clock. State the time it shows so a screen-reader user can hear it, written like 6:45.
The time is 6:56
